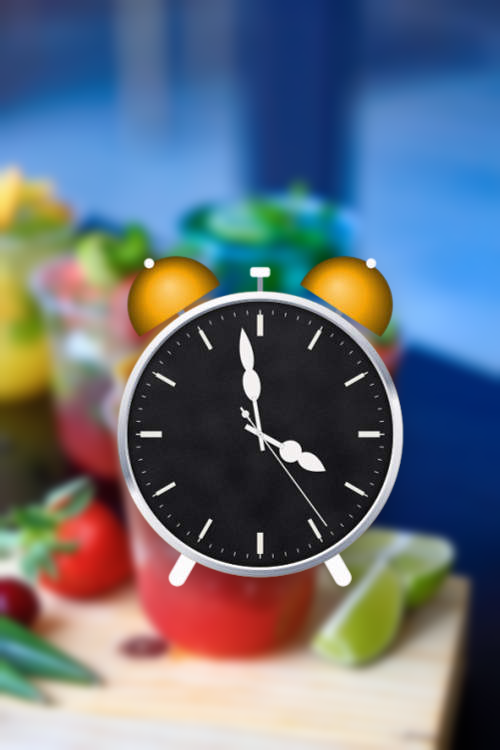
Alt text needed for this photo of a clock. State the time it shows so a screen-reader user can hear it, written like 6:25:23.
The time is 3:58:24
